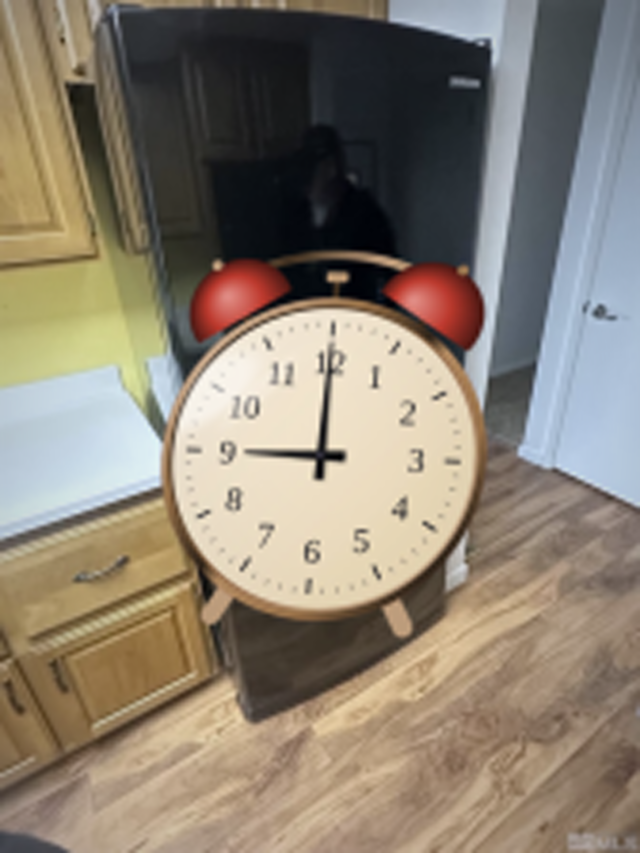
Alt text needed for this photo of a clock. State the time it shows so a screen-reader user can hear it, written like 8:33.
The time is 9:00
